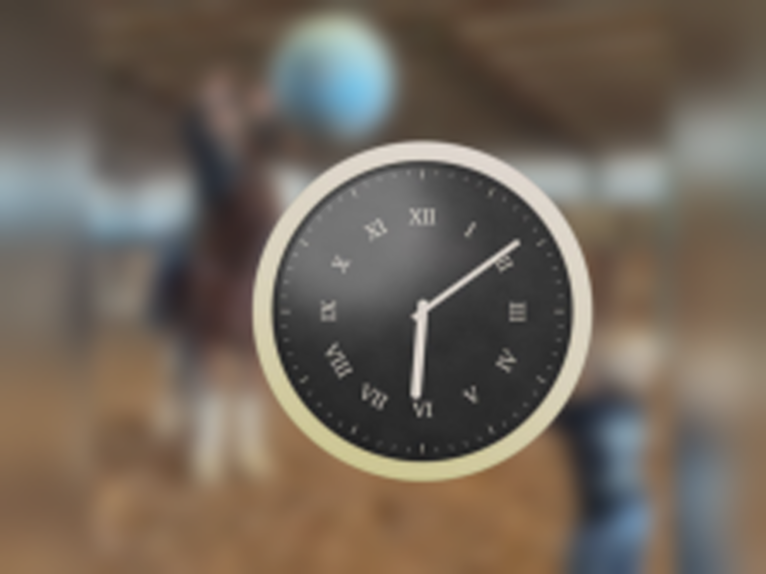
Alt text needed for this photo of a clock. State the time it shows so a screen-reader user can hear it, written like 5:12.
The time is 6:09
